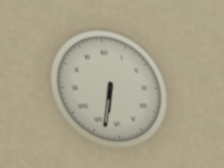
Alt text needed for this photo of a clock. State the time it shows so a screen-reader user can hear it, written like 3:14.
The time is 6:33
